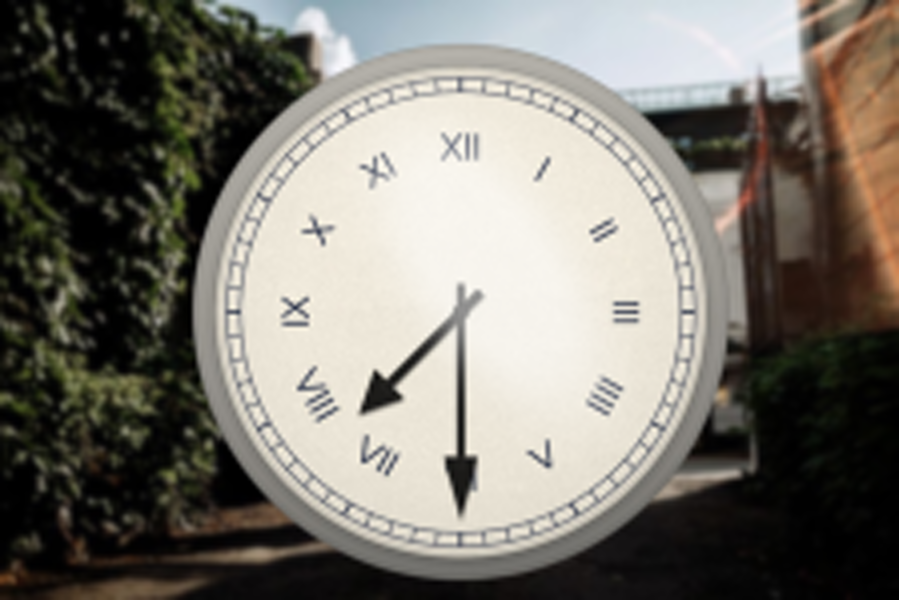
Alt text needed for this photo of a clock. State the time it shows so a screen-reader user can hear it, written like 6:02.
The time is 7:30
